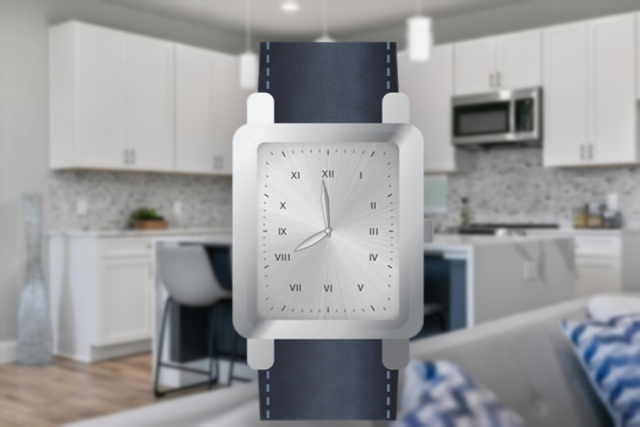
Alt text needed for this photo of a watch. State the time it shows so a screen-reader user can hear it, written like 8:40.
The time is 7:59
